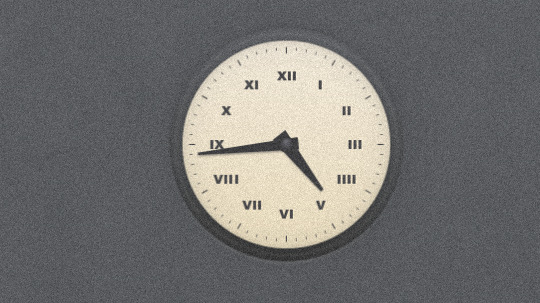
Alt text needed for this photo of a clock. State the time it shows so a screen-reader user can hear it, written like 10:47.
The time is 4:44
